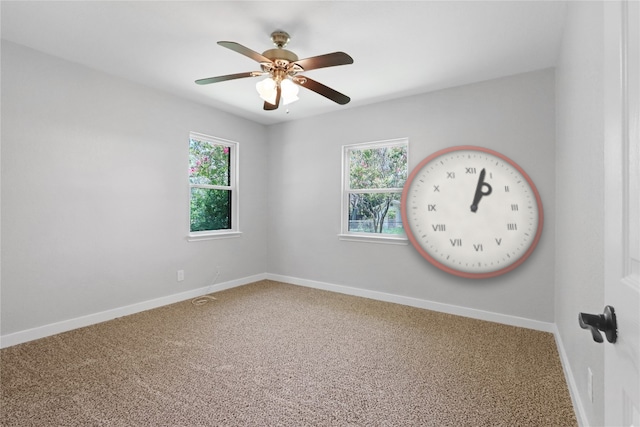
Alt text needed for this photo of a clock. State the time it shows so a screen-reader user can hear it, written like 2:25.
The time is 1:03
